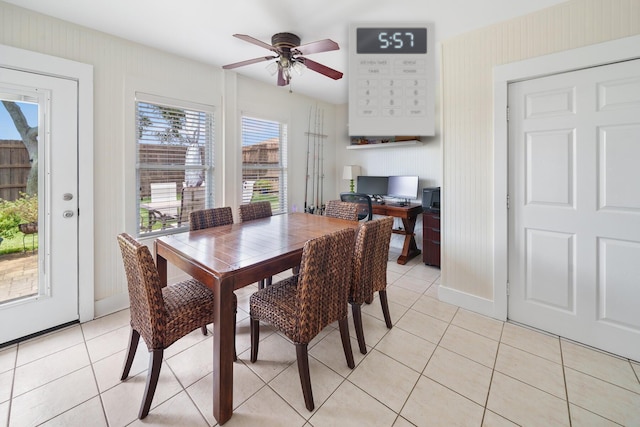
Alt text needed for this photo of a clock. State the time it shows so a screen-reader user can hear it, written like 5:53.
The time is 5:57
